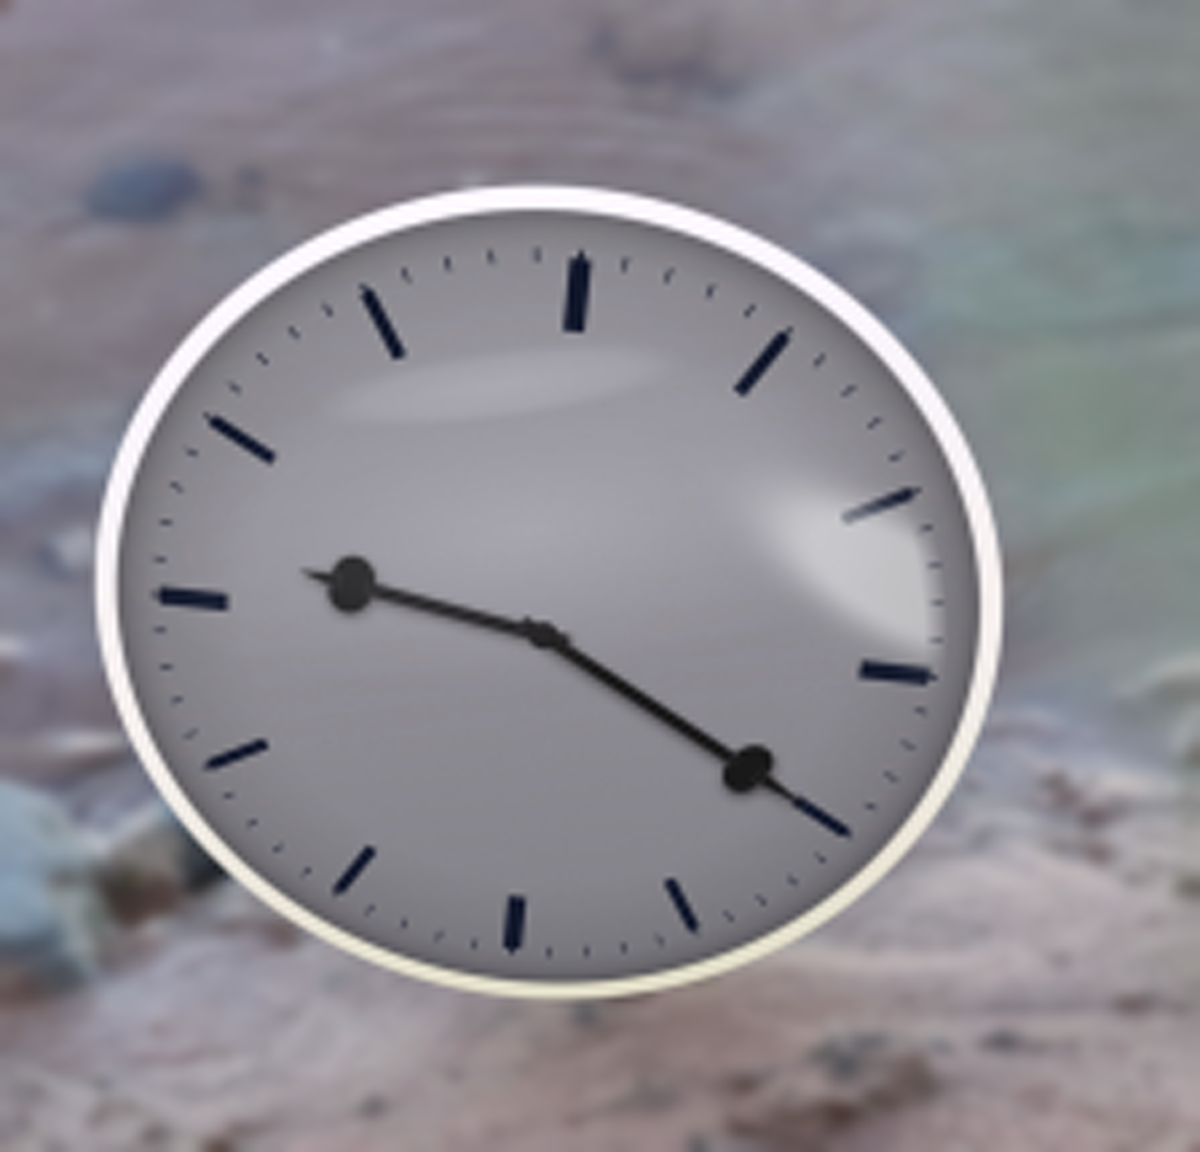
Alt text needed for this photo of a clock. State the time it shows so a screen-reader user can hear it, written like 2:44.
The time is 9:20
